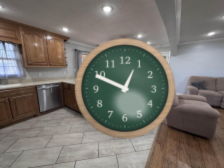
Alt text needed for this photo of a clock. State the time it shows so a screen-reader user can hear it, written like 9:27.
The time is 12:49
